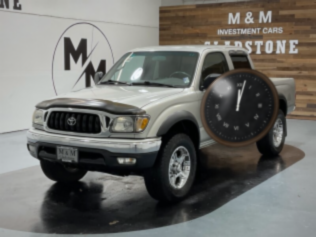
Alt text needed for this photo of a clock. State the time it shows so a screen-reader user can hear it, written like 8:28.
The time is 12:02
